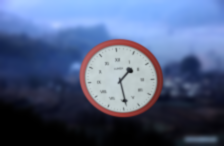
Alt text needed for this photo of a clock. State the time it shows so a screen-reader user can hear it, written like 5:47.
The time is 1:29
